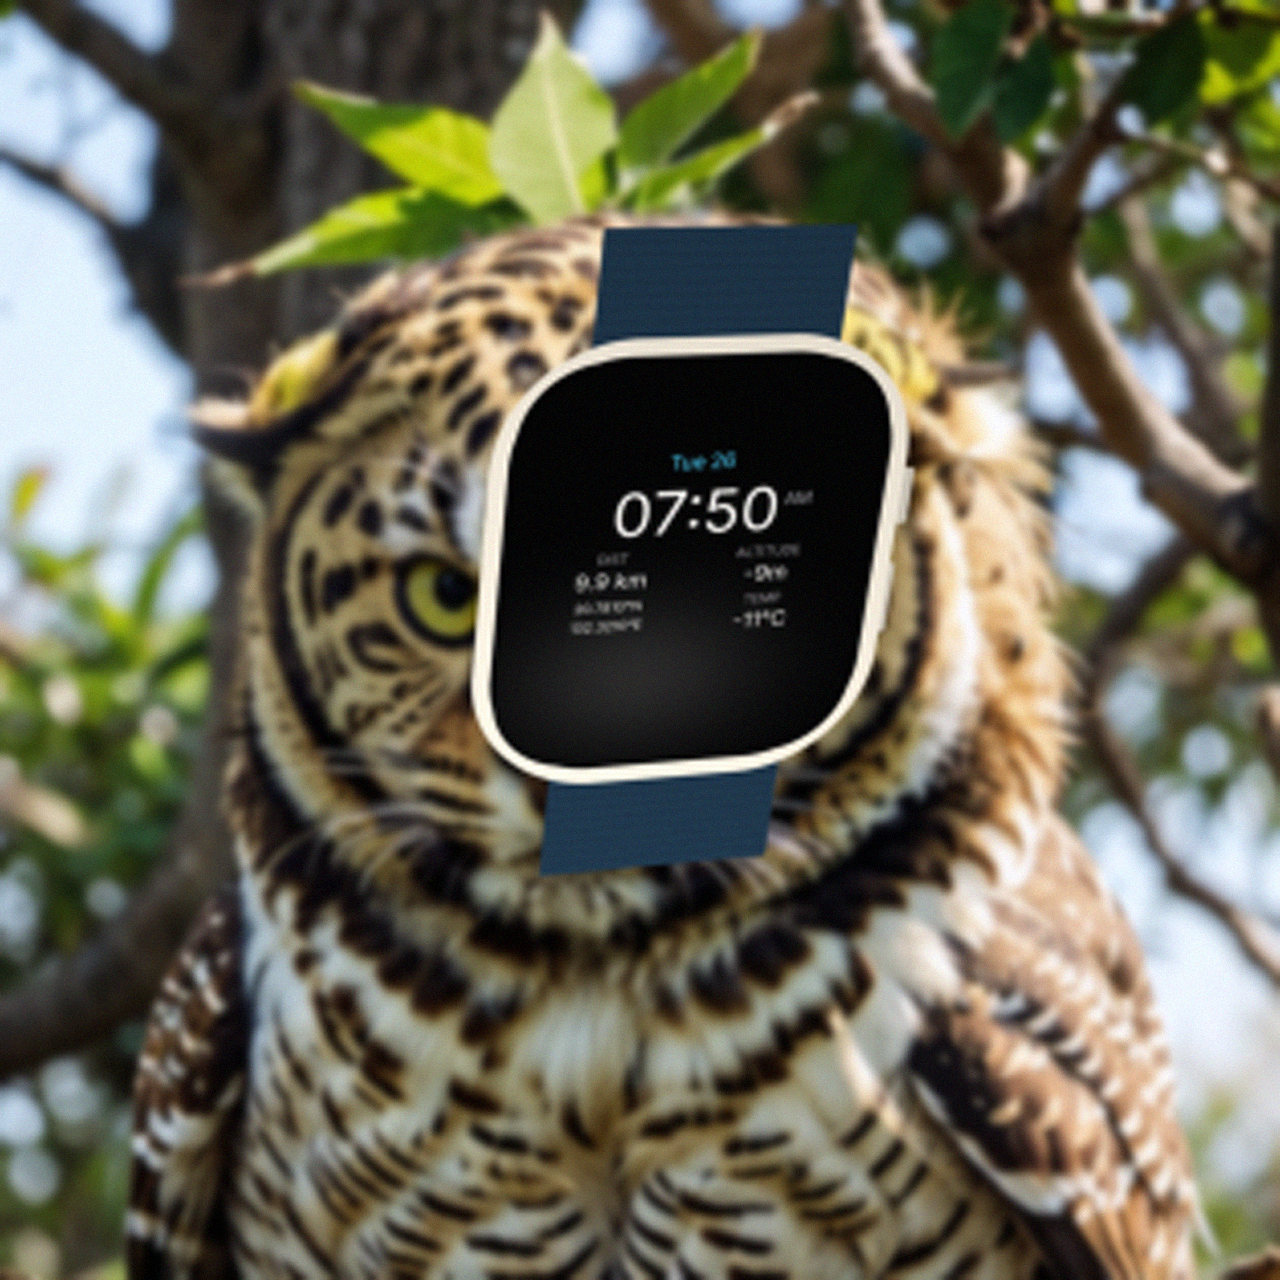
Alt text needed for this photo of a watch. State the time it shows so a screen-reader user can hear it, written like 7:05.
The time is 7:50
